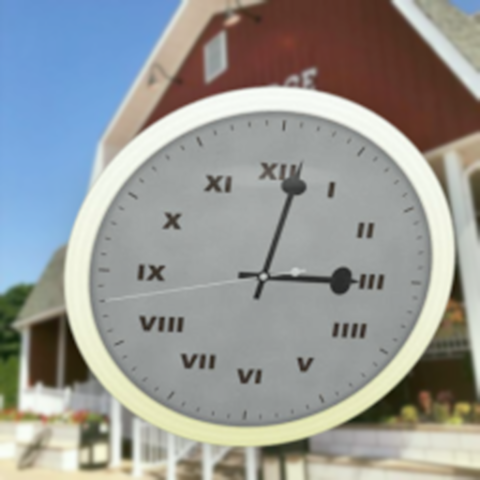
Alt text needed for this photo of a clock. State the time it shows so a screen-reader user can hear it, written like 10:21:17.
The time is 3:01:43
